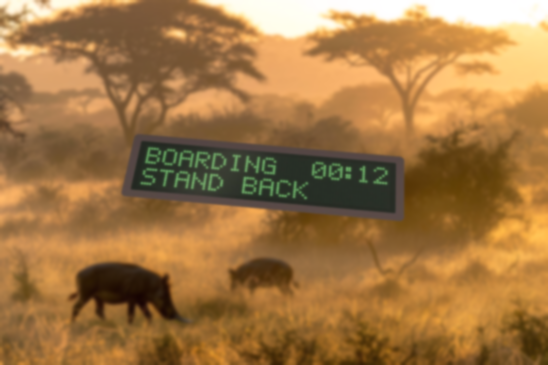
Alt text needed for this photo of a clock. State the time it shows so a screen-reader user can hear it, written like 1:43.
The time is 0:12
